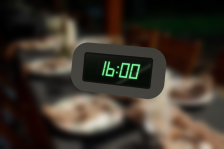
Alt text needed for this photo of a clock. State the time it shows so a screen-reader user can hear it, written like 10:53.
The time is 16:00
